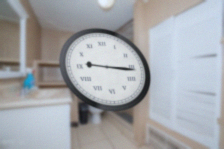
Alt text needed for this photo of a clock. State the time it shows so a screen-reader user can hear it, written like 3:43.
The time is 9:16
